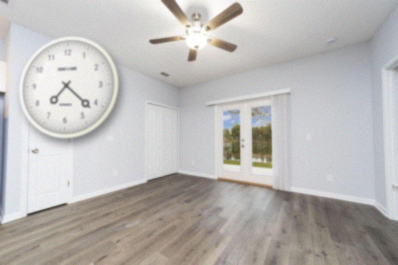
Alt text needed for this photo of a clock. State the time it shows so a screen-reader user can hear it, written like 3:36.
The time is 7:22
